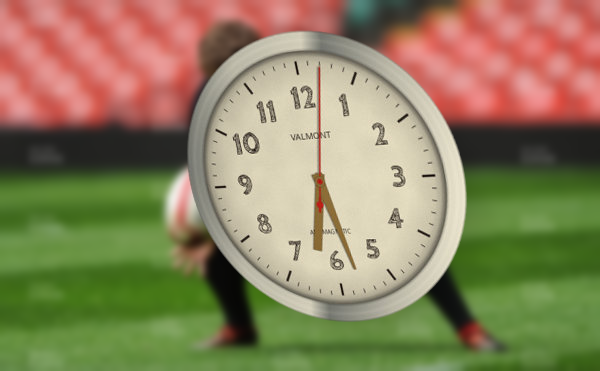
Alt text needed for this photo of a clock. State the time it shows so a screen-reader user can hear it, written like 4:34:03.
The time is 6:28:02
